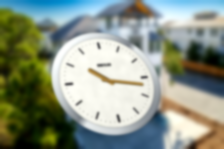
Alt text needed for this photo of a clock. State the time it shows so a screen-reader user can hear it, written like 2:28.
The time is 10:17
